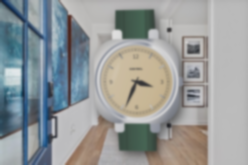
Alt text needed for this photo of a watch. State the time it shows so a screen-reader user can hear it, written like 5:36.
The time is 3:34
